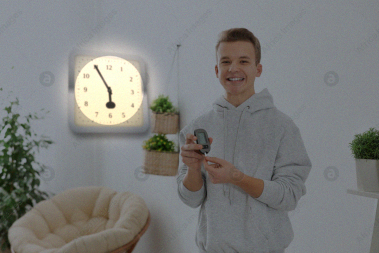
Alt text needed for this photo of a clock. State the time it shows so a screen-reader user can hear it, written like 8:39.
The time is 5:55
